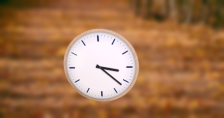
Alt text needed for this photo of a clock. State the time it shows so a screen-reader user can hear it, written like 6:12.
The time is 3:22
